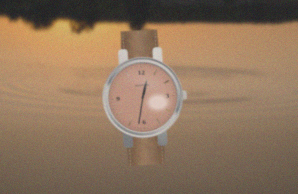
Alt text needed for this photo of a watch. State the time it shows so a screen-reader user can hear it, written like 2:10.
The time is 12:32
